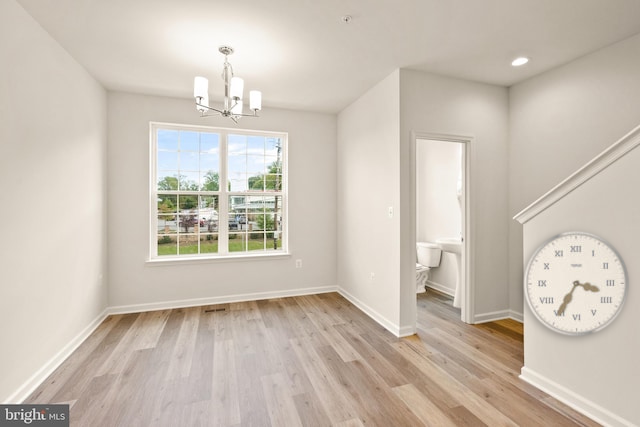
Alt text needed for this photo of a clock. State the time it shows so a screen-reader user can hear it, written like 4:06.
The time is 3:35
